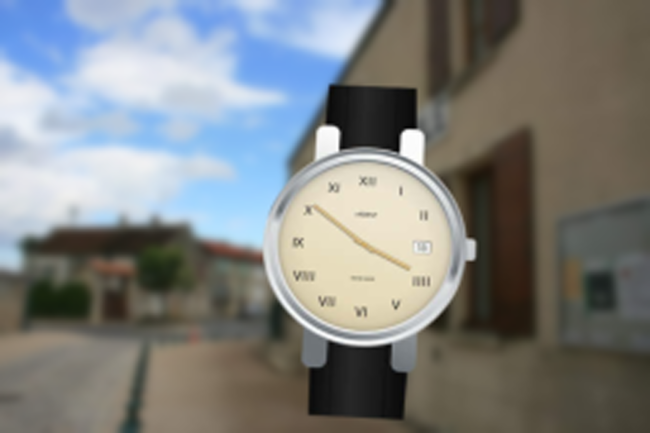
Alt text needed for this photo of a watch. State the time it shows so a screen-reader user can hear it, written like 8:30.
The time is 3:51
